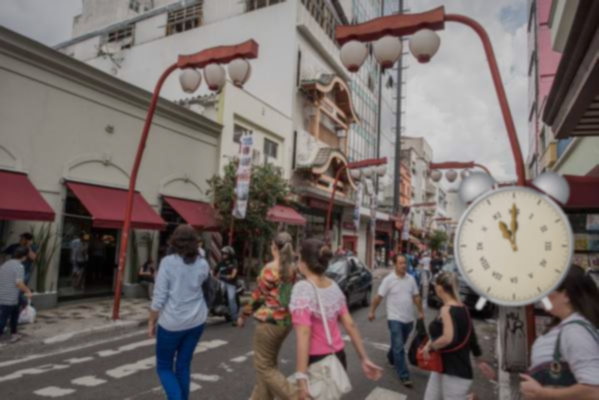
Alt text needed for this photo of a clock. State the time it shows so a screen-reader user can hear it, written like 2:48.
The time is 11:00
